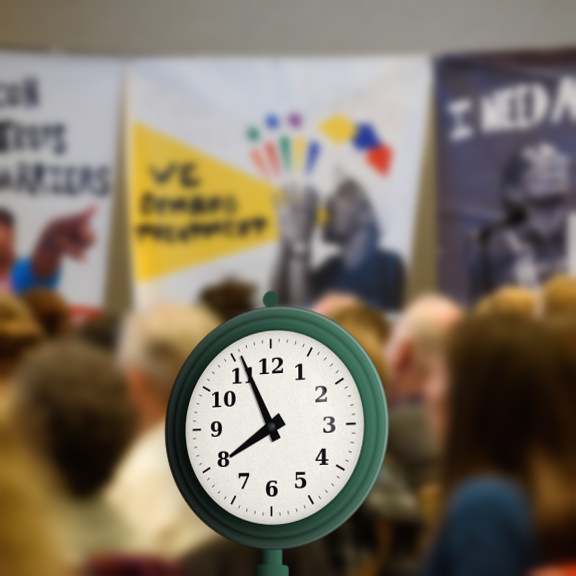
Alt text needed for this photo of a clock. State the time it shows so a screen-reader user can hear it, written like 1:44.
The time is 7:56
